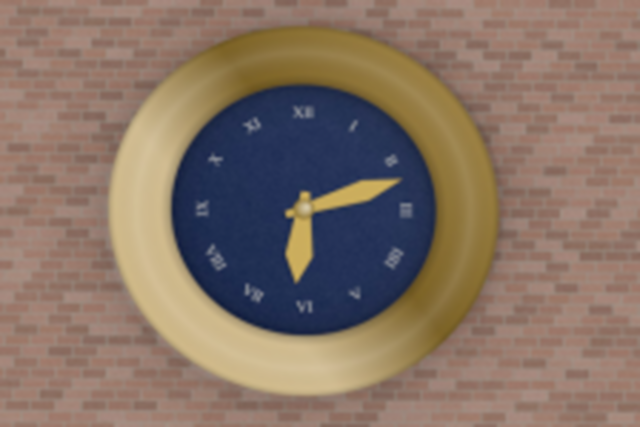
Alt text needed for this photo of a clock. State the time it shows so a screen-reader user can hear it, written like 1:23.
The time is 6:12
